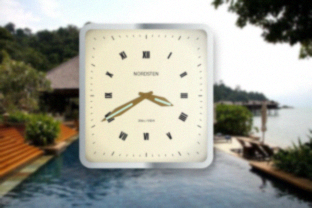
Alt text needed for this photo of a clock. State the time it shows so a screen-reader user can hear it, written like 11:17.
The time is 3:40
